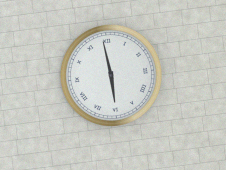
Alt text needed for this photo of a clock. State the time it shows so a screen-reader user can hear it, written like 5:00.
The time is 5:59
